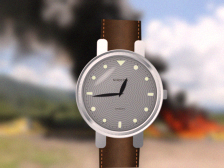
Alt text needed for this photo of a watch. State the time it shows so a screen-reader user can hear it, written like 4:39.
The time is 12:44
